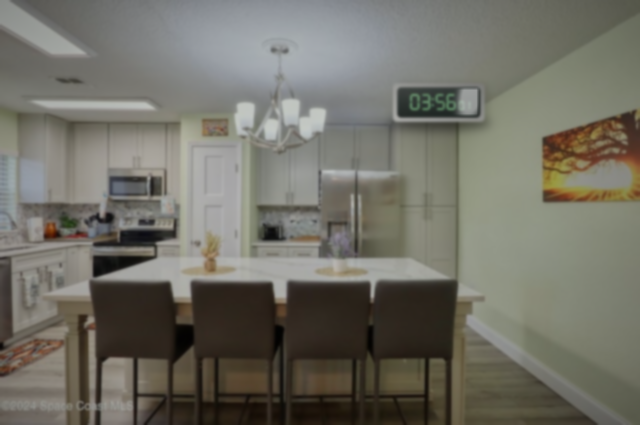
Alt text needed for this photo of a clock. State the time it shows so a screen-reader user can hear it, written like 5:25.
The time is 3:56
